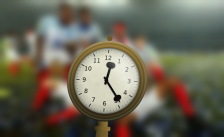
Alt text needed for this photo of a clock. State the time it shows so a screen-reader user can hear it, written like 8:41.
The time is 12:24
